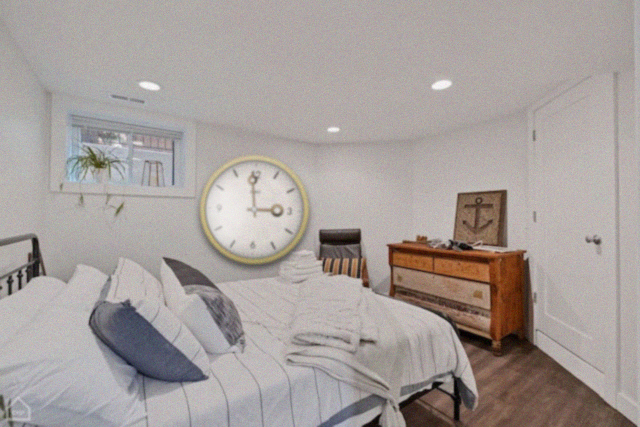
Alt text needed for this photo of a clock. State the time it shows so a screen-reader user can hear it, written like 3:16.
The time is 2:59
